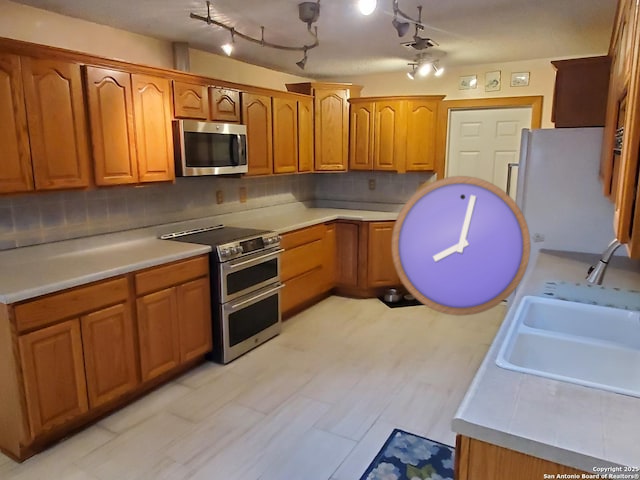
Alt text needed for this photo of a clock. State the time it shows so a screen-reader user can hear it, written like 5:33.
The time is 8:02
